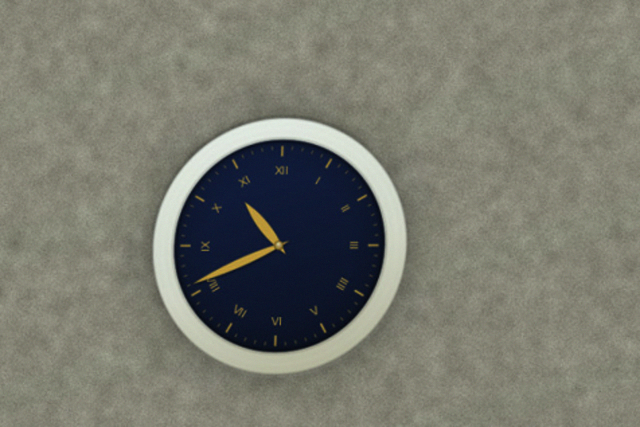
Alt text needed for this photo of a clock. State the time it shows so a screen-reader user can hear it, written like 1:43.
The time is 10:41
